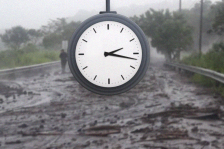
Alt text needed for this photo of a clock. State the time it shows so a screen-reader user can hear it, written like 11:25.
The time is 2:17
